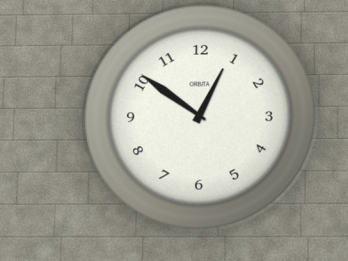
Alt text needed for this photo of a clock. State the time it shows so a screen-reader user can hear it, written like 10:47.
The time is 12:51
